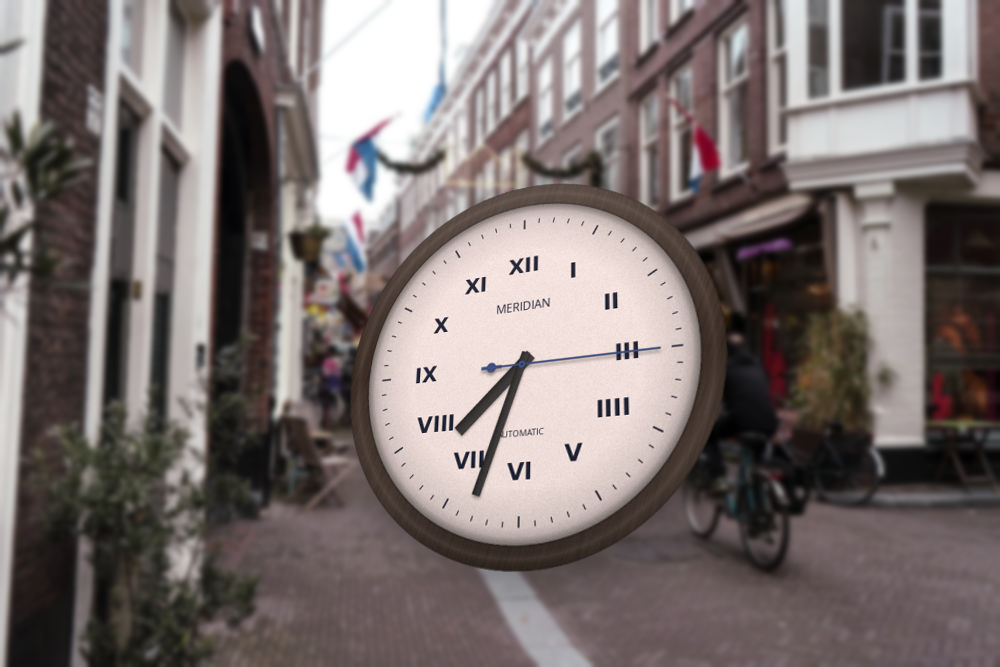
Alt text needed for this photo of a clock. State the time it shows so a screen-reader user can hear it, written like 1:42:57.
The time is 7:33:15
